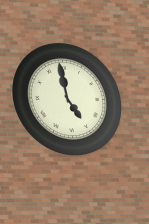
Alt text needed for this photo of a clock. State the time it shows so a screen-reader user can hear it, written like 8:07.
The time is 4:59
